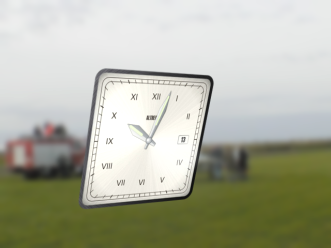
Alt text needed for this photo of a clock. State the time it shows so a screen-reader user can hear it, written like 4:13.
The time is 10:03
